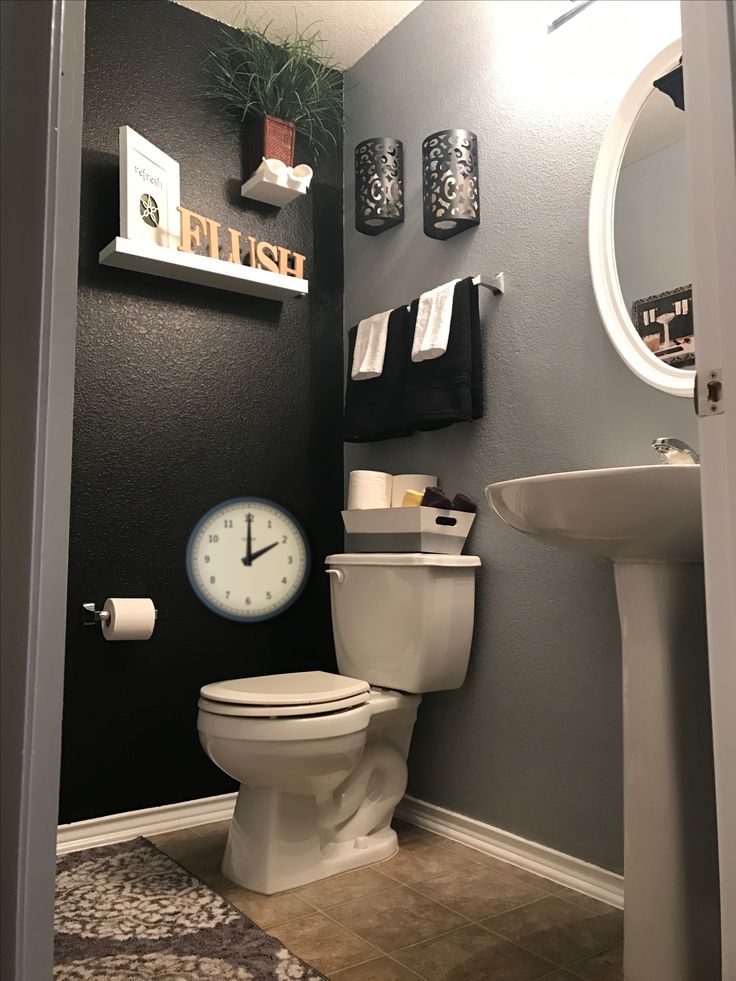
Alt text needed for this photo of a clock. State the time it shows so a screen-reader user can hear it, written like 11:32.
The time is 2:00
